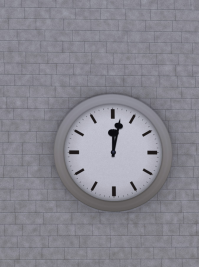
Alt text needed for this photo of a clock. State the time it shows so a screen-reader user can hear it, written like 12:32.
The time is 12:02
